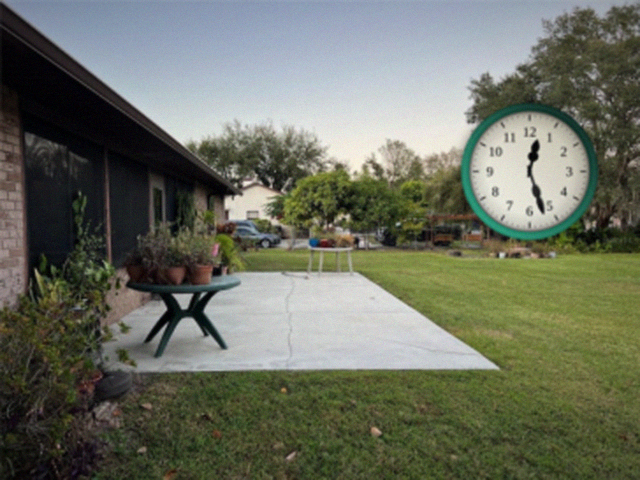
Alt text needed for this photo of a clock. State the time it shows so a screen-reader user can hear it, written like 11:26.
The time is 12:27
